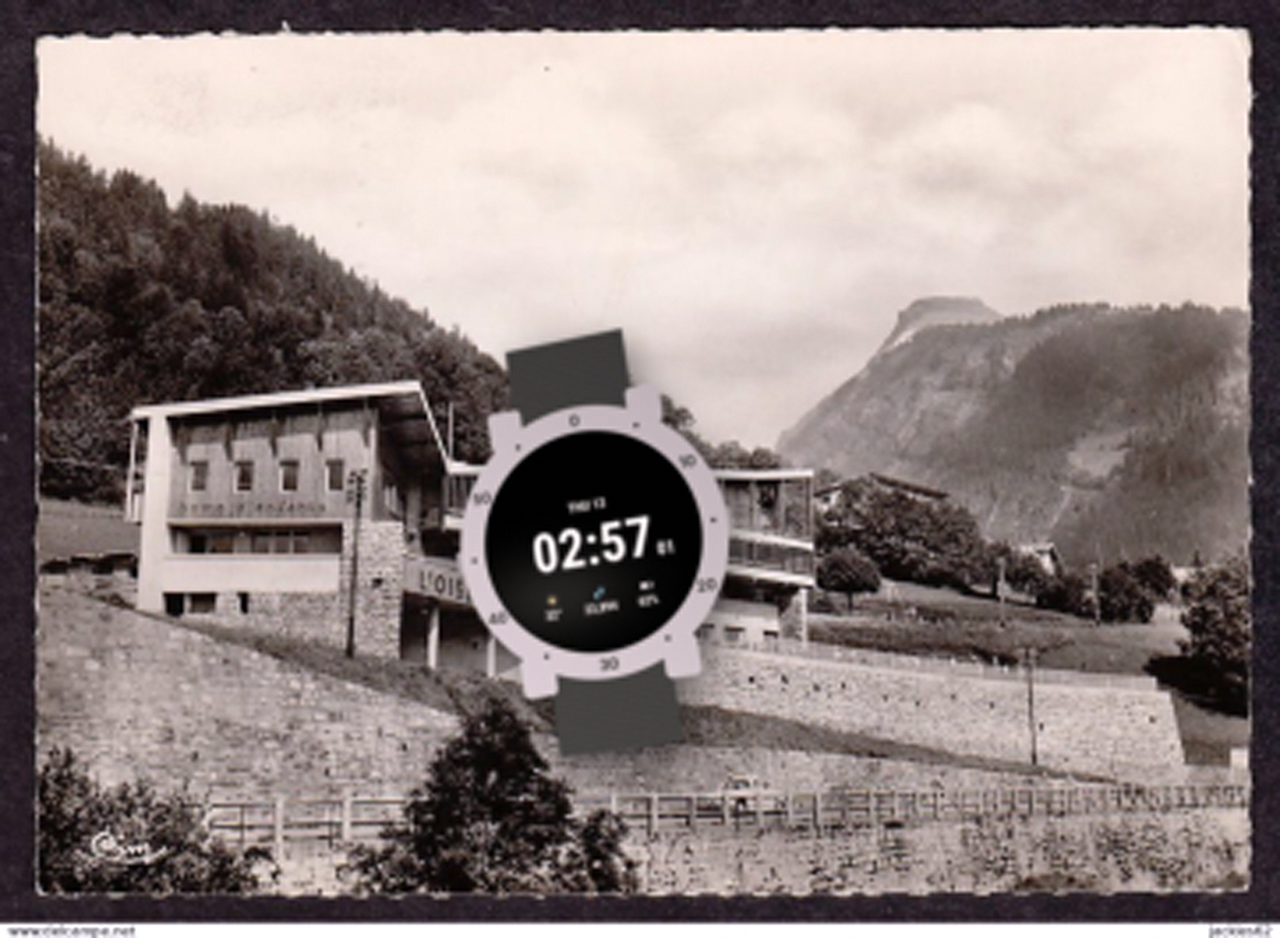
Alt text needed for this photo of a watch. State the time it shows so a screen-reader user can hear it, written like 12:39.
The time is 2:57
